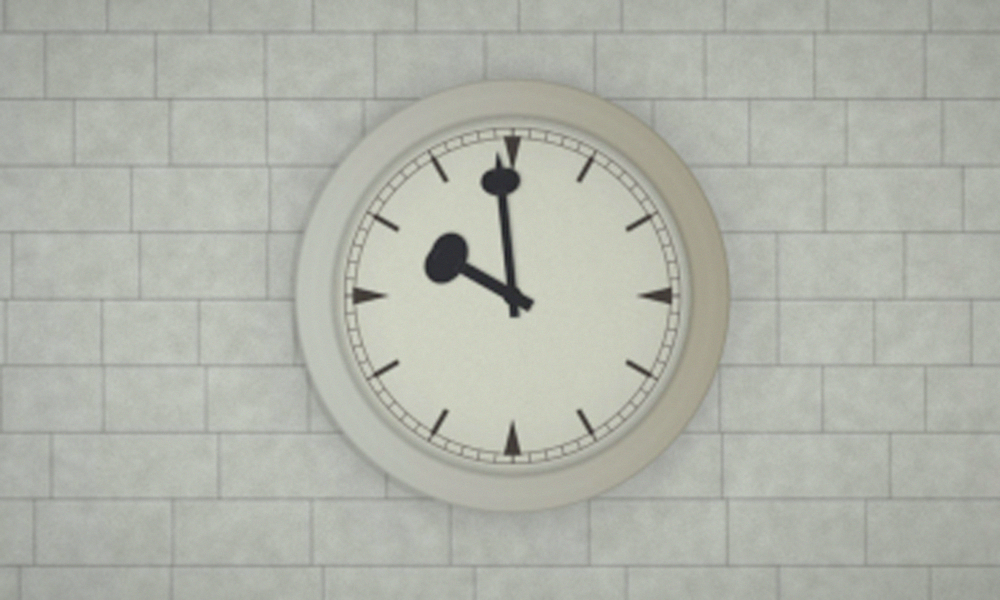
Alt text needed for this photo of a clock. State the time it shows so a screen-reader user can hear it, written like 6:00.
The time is 9:59
